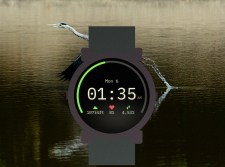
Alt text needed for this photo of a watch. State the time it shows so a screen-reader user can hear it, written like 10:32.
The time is 1:35
